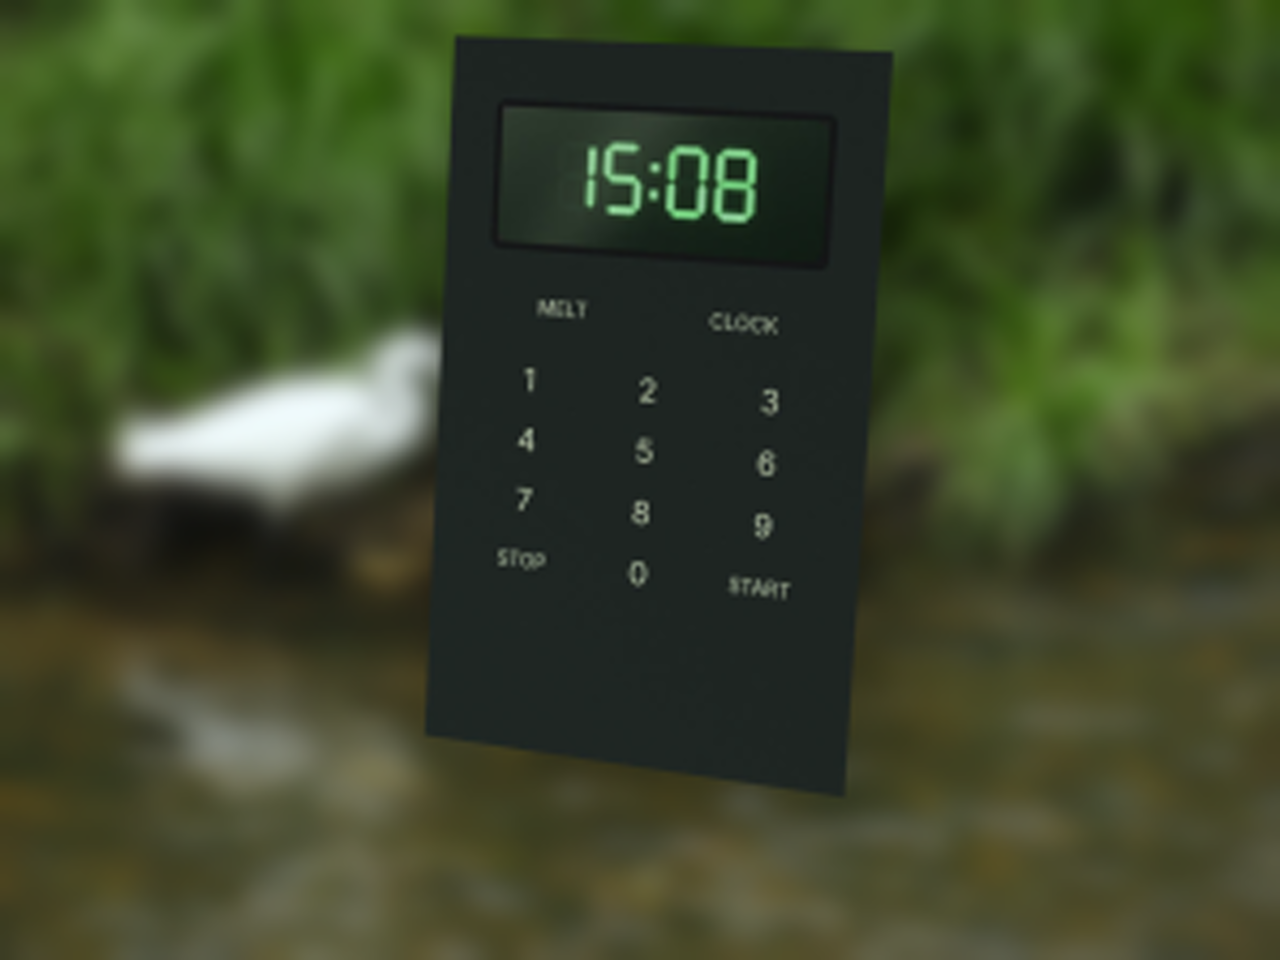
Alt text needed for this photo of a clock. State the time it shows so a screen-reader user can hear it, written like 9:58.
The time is 15:08
